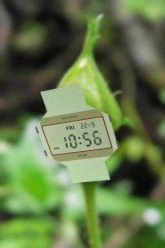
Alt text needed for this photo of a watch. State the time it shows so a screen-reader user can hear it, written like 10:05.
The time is 10:56
